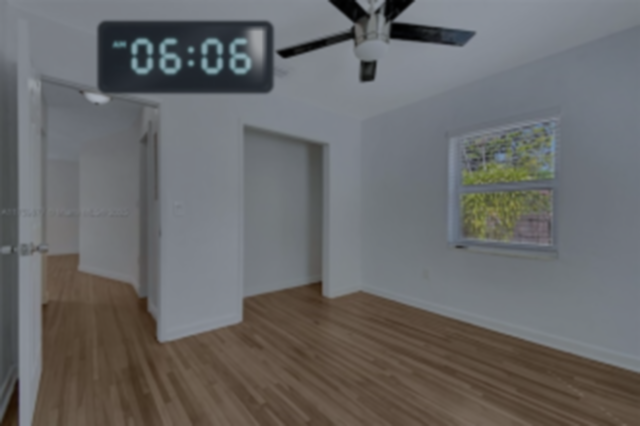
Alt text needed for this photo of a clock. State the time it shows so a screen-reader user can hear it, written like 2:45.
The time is 6:06
